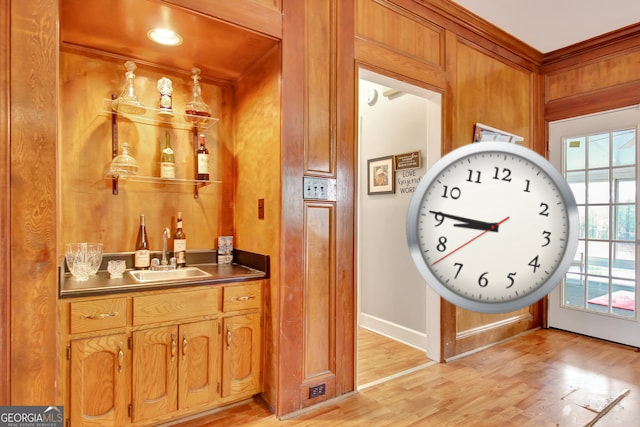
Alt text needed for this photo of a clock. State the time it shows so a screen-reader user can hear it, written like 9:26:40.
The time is 8:45:38
